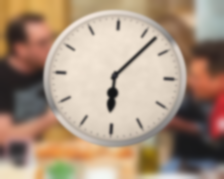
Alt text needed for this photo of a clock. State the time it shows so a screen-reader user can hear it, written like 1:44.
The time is 6:07
